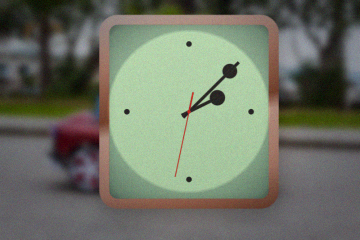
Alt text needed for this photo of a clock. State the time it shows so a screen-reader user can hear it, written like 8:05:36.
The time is 2:07:32
